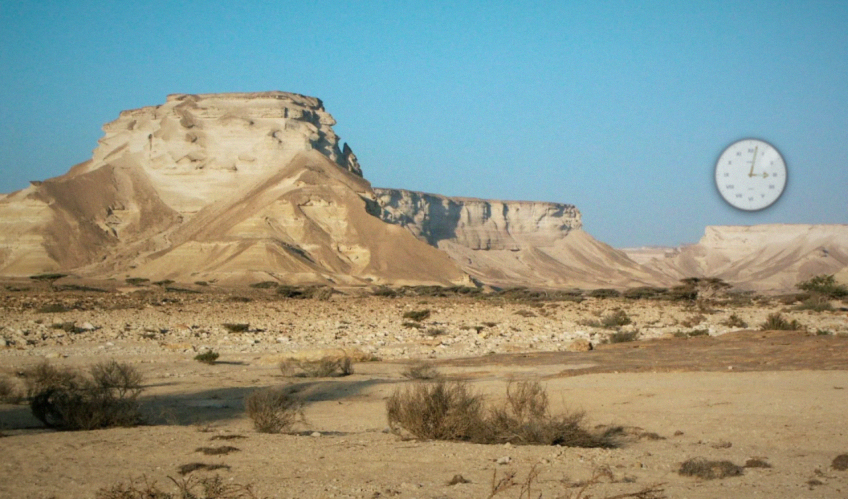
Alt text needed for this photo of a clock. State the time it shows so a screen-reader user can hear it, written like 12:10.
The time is 3:02
